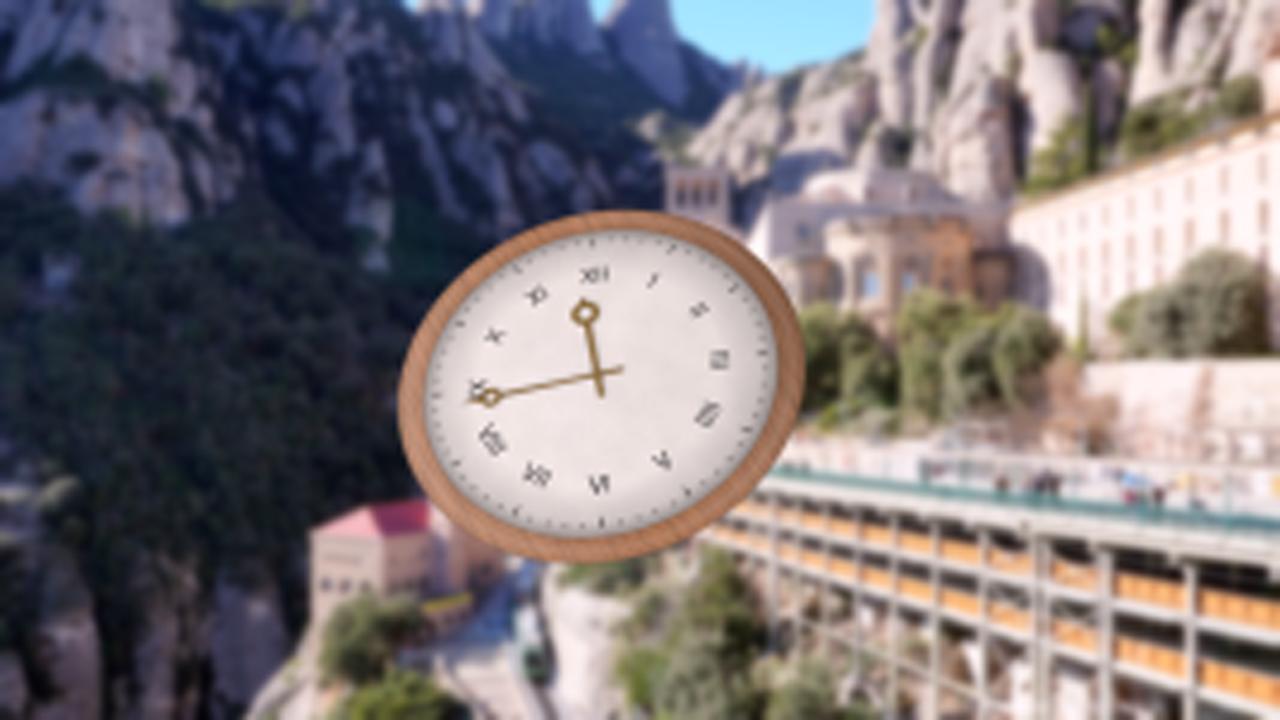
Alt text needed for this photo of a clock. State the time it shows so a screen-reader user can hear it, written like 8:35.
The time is 11:44
